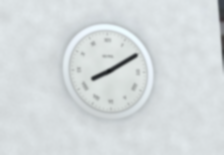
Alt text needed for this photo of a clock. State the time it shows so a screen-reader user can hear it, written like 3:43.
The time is 8:10
